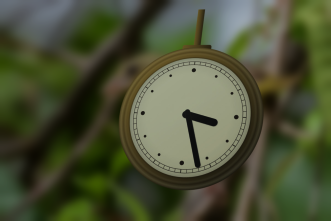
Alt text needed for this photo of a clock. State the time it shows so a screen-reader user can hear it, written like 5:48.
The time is 3:27
